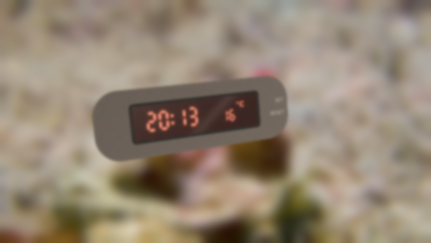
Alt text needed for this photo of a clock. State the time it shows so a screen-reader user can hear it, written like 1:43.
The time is 20:13
